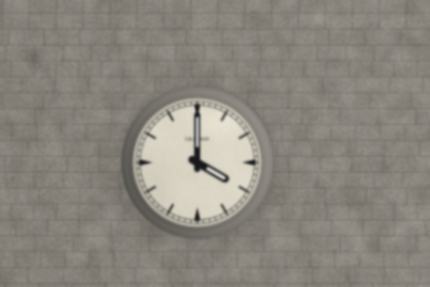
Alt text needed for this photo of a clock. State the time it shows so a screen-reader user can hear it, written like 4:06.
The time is 4:00
